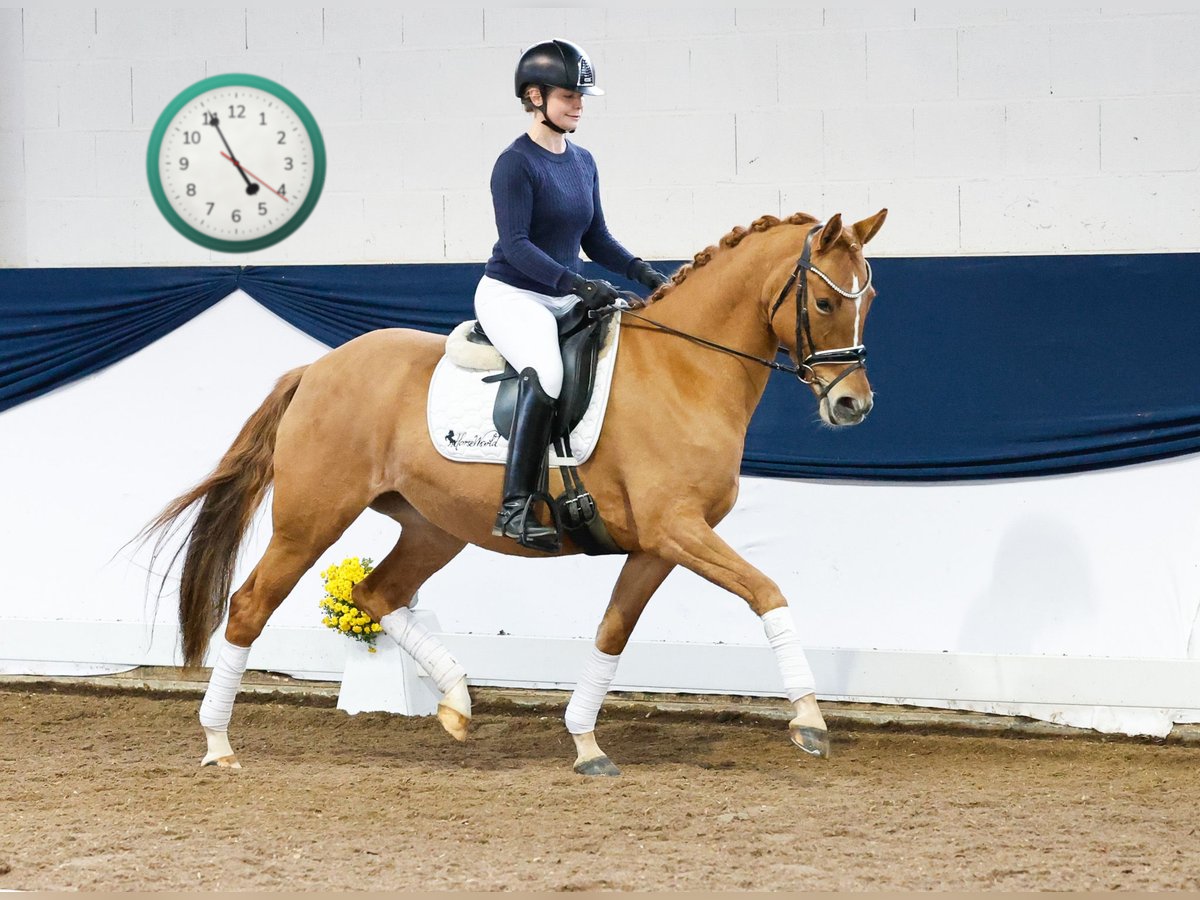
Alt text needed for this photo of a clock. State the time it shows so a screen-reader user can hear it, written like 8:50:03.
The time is 4:55:21
